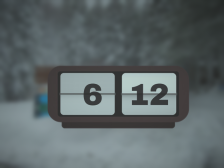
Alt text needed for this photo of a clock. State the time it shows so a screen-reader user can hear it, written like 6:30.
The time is 6:12
